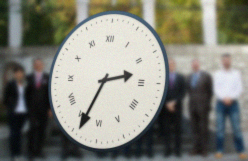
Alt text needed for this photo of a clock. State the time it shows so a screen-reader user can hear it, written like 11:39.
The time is 2:34
